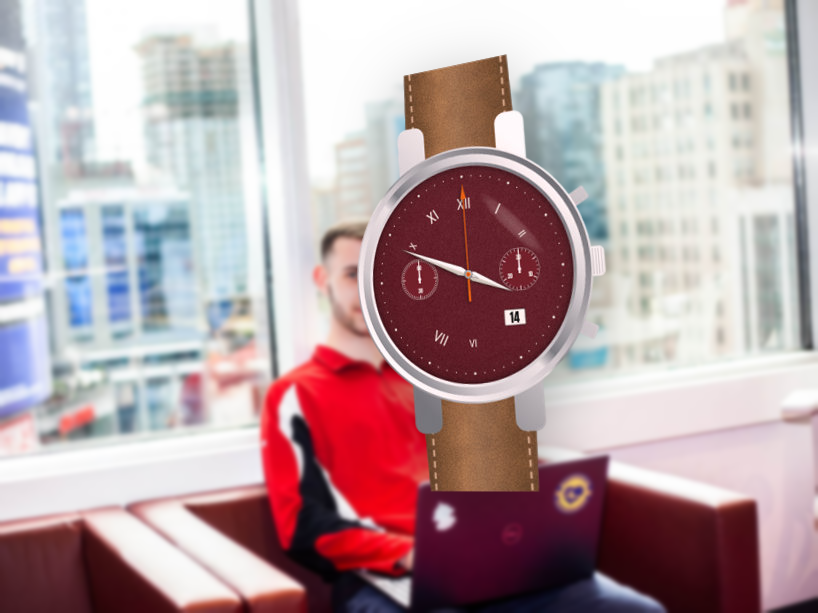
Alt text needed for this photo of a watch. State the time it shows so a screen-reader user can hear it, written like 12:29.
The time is 3:49
